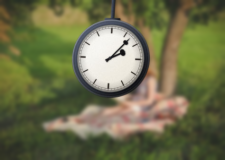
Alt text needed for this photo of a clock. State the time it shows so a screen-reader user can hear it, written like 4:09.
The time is 2:07
